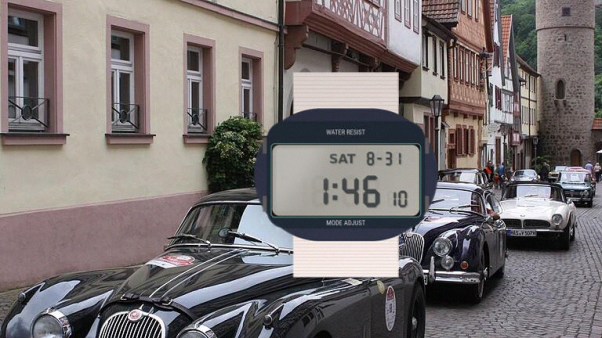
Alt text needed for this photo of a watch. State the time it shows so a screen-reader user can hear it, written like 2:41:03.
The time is 1:46:10
